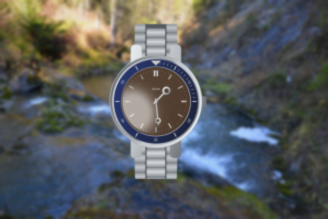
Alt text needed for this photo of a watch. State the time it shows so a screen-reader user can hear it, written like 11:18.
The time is 1:29
